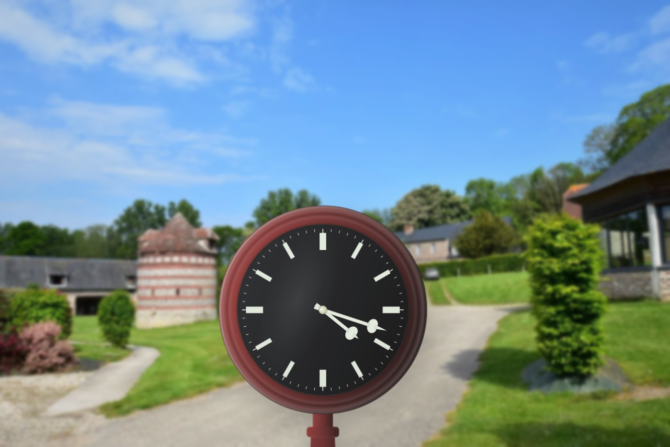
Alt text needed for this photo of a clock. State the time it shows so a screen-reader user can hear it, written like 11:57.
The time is 4:18
